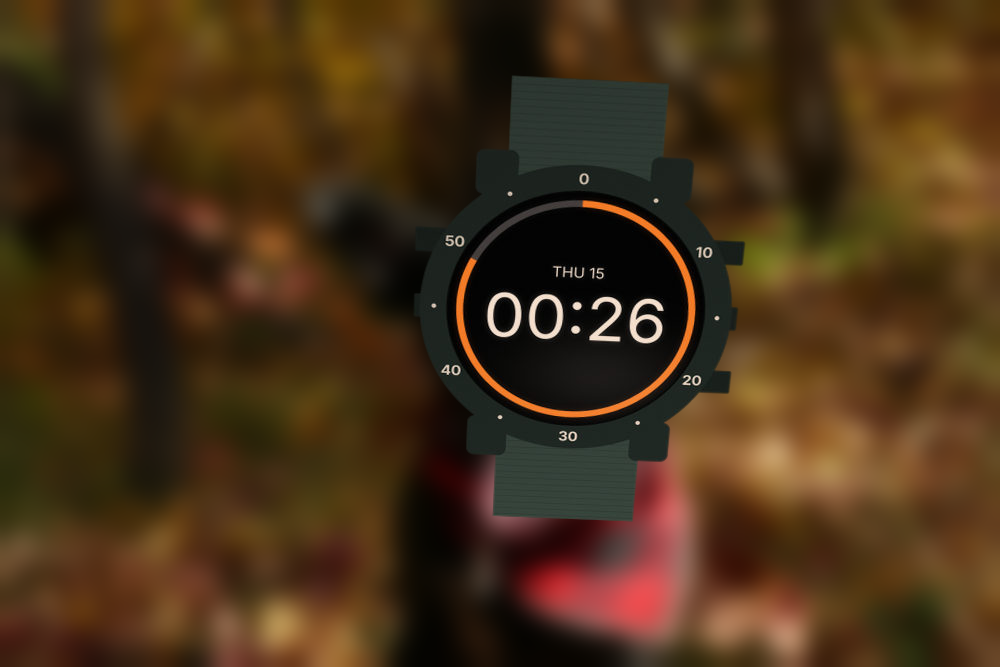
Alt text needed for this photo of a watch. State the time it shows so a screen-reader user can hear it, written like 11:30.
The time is 0:26
